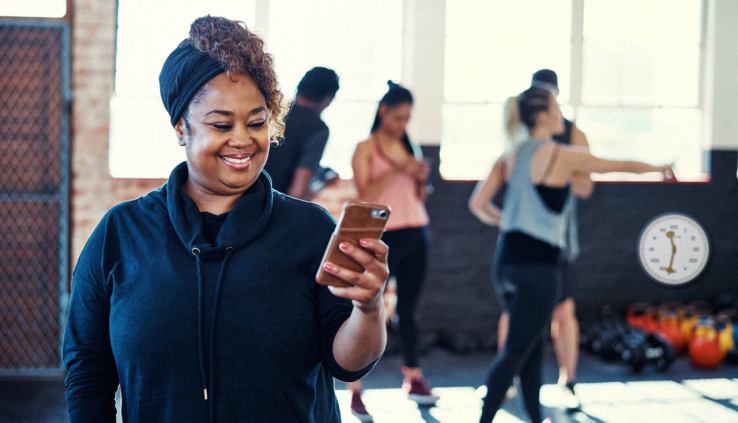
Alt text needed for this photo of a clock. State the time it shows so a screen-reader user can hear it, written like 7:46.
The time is 11:32
